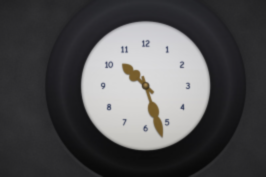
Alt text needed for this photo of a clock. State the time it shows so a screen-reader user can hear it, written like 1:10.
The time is 10:27
